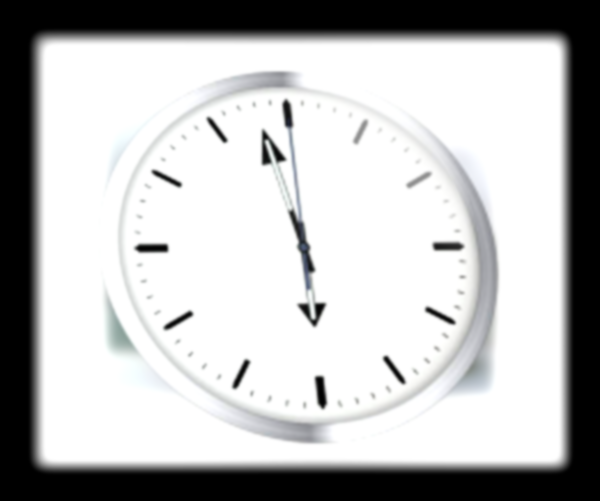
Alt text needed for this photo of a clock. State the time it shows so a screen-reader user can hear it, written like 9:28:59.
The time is 5:58:00
